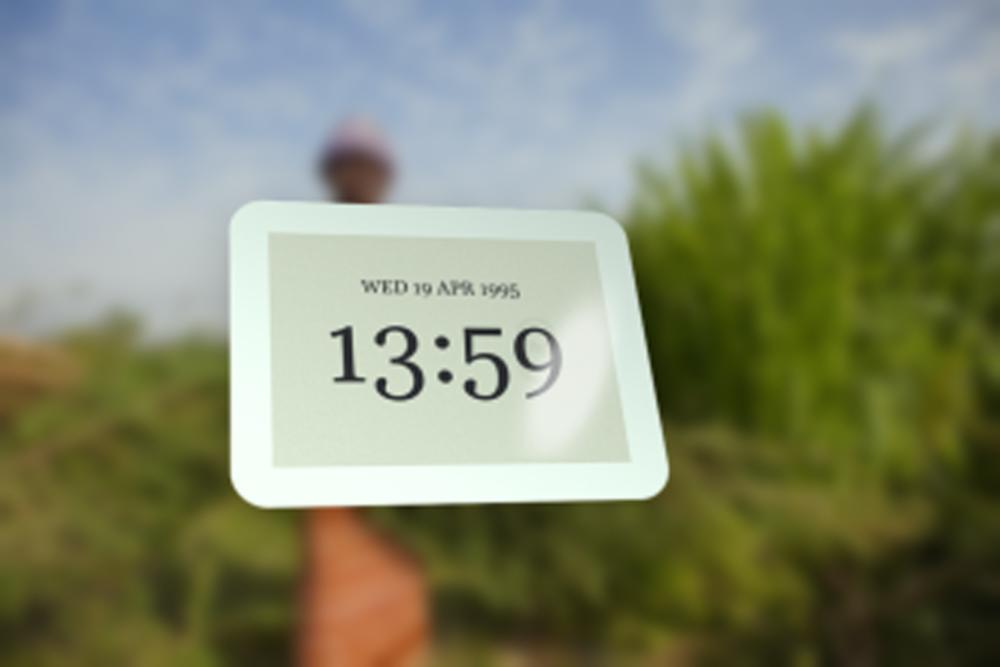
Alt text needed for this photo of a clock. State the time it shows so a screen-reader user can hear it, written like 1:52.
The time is 13:59
